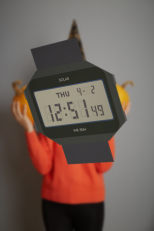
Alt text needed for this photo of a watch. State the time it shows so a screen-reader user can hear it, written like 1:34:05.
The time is 12:51:49
